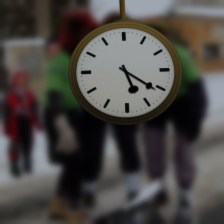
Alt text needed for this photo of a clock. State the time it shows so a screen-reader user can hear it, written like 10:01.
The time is 5:21
